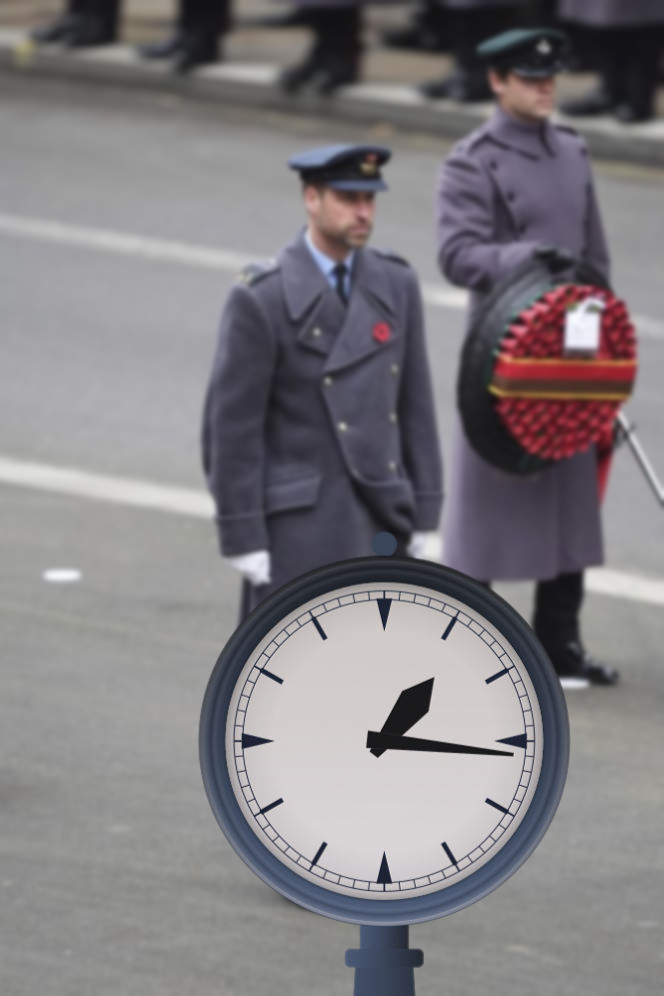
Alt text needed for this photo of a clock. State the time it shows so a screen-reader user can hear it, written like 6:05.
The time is 1:16
